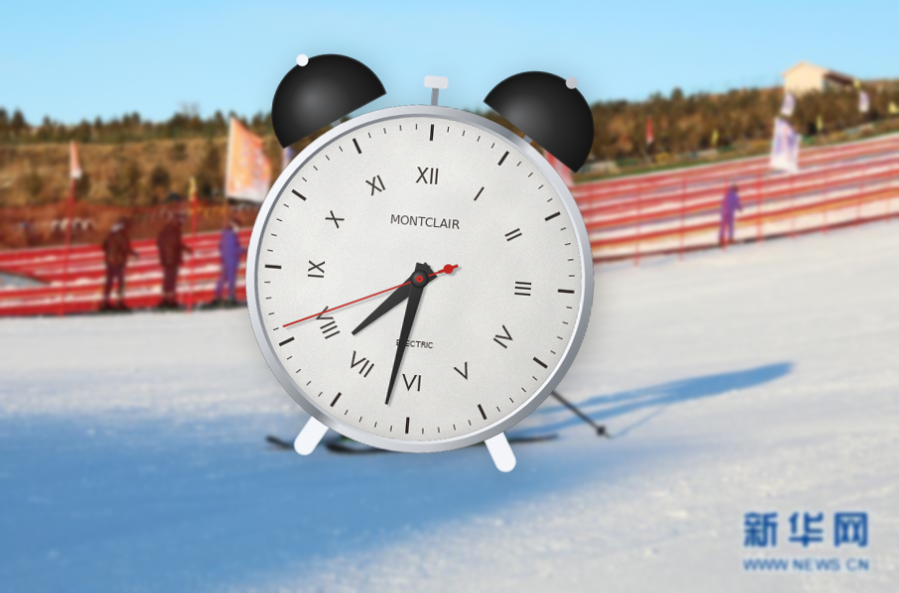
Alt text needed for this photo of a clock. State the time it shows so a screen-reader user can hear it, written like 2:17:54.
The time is 7:31:41
